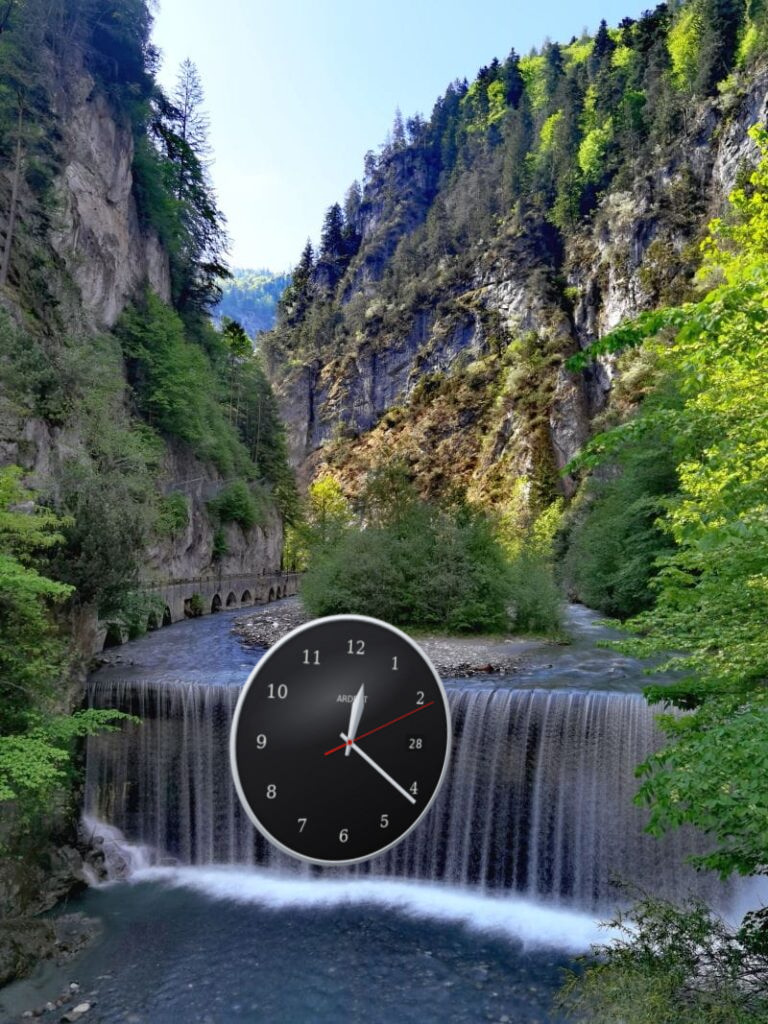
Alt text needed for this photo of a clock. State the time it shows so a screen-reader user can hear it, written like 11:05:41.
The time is 12:21:11
